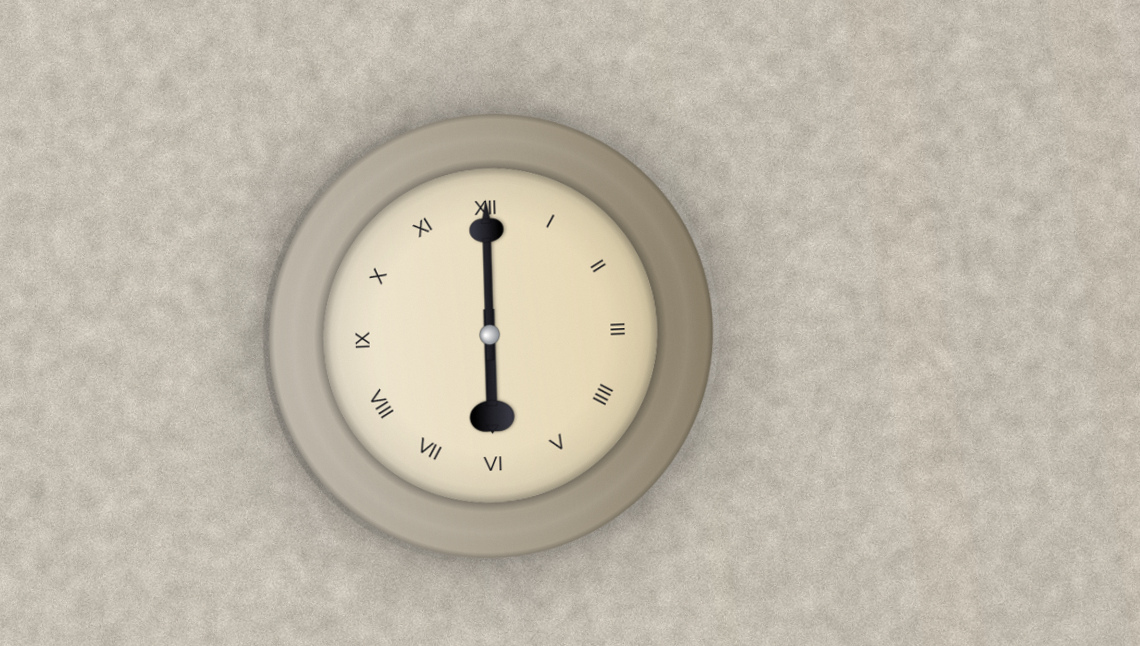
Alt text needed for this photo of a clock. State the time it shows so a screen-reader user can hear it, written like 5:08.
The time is 6:00
